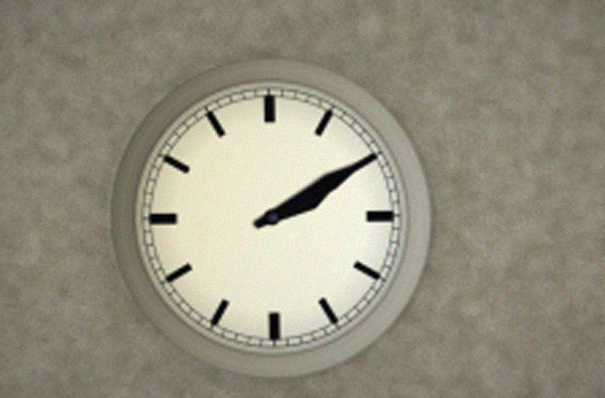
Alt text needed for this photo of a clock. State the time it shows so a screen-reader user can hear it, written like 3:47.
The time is 2:10
